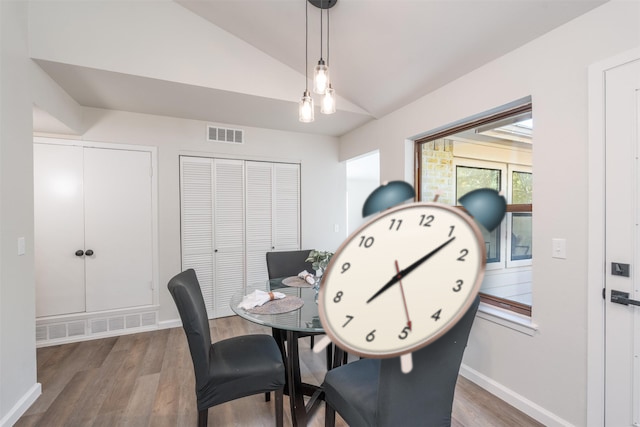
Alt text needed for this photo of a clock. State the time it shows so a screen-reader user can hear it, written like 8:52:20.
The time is 7:06:24
